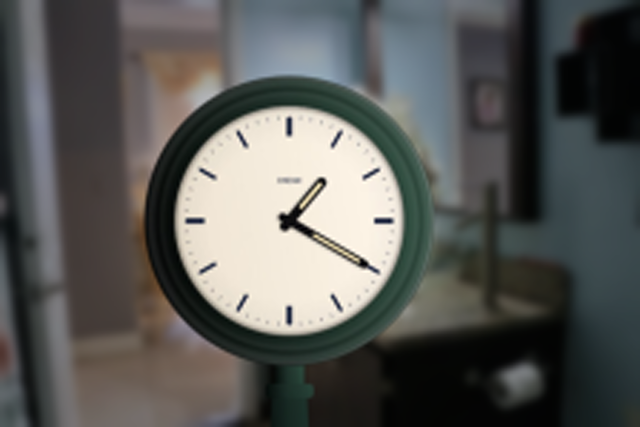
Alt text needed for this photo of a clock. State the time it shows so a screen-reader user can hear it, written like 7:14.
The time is 1:20
